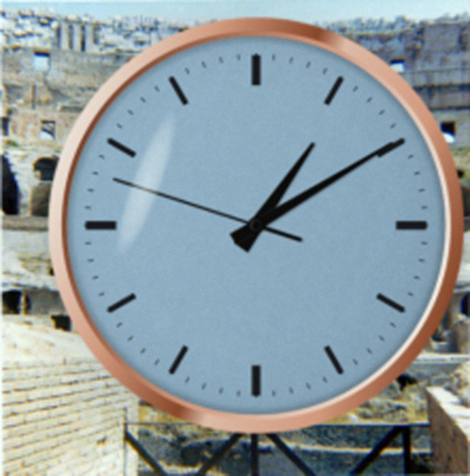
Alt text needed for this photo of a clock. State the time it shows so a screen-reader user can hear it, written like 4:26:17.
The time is 1:09:48
